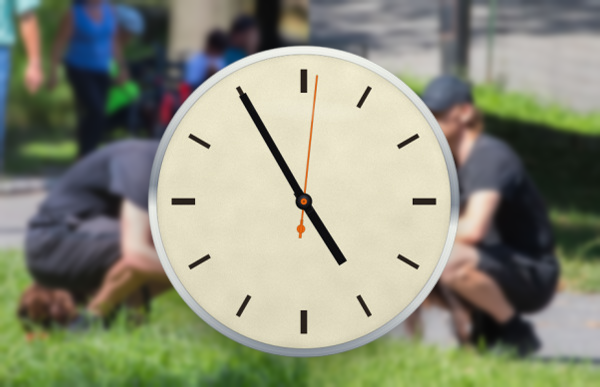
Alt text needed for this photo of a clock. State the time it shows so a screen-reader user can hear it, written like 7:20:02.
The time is 4:55:01
